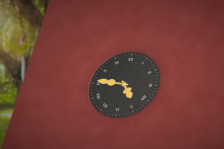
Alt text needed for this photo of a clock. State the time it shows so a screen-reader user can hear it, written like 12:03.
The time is 4:46
